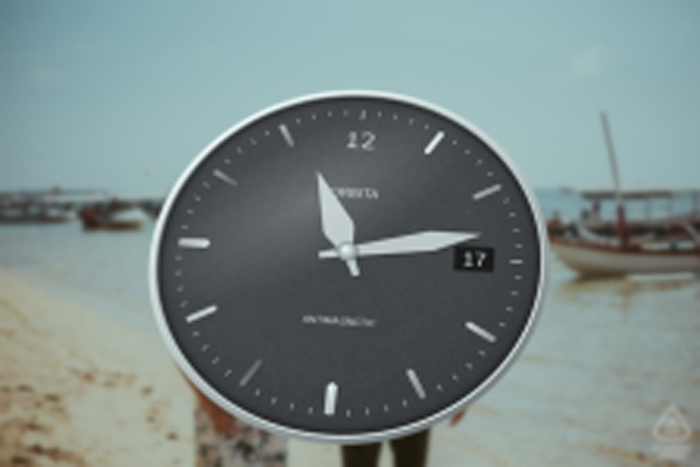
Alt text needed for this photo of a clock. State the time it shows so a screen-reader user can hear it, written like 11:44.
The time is 11:13
